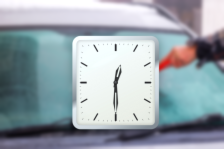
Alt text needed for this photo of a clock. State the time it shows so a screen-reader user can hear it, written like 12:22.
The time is 12:30
